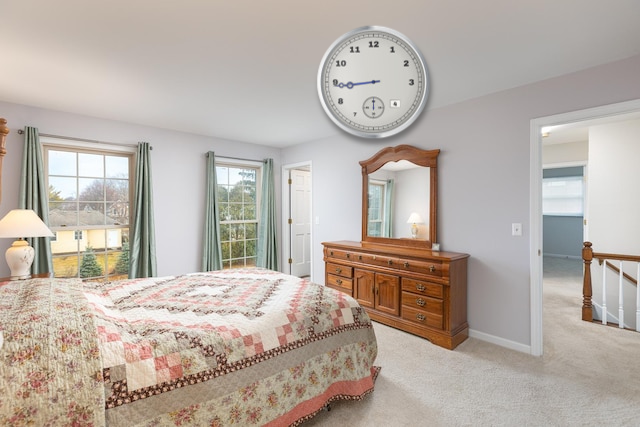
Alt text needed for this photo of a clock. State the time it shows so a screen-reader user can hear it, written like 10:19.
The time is 8:44
